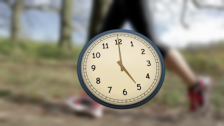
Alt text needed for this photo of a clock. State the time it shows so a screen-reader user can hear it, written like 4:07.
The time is 5:00
